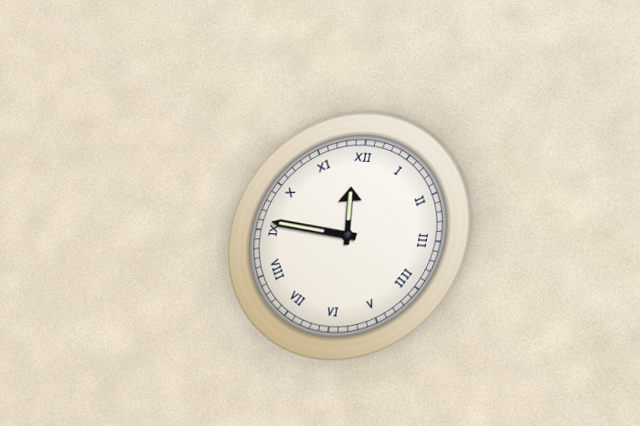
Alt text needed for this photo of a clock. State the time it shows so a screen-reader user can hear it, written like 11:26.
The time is 11:46
